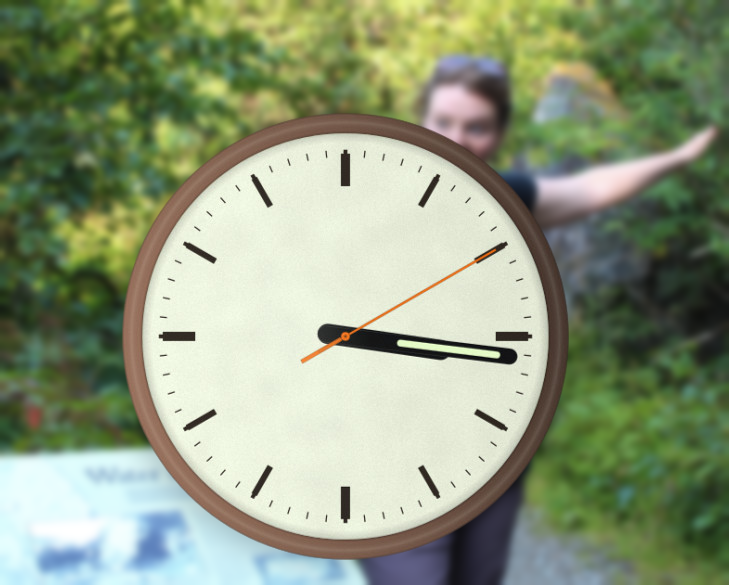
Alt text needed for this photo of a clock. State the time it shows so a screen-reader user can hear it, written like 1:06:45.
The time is 3:16:10
